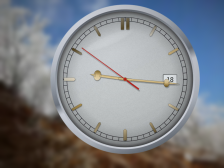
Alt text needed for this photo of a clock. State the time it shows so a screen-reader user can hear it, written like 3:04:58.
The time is 9:15:51
